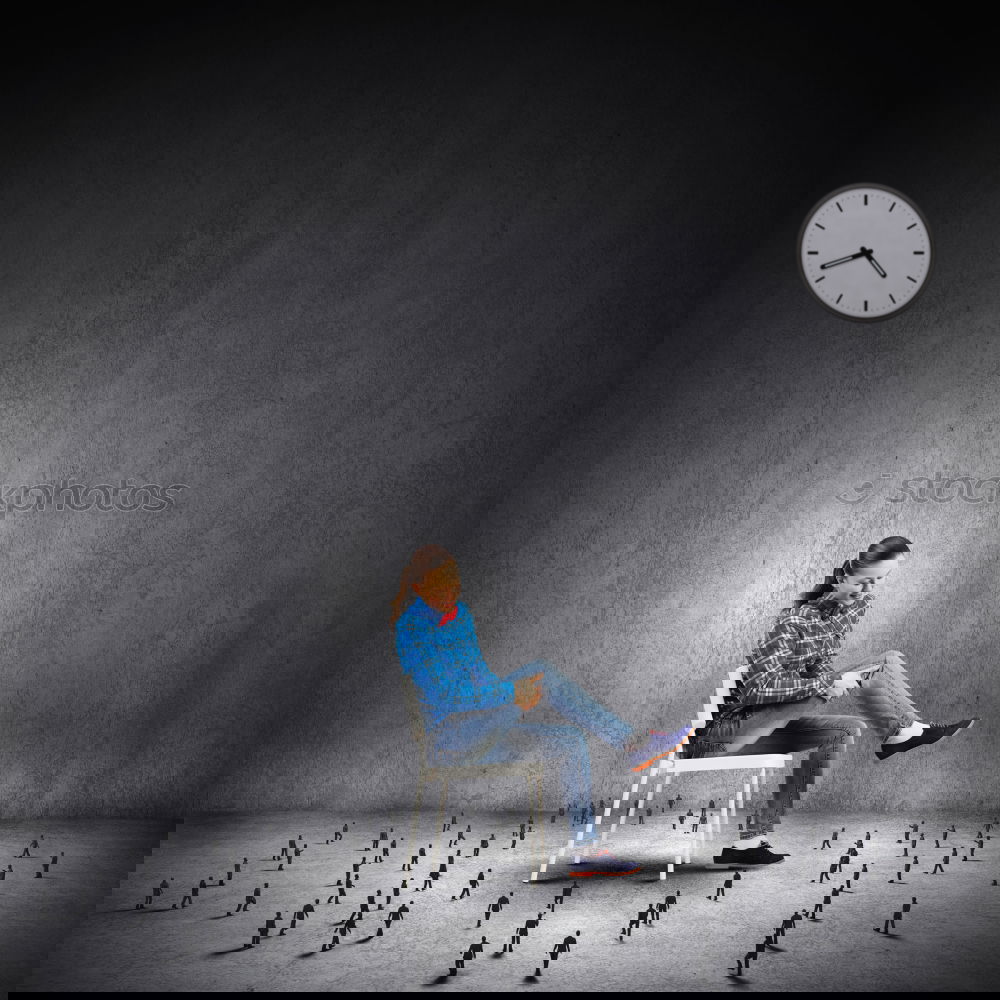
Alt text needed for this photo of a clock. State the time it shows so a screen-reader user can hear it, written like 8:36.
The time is 4:42
